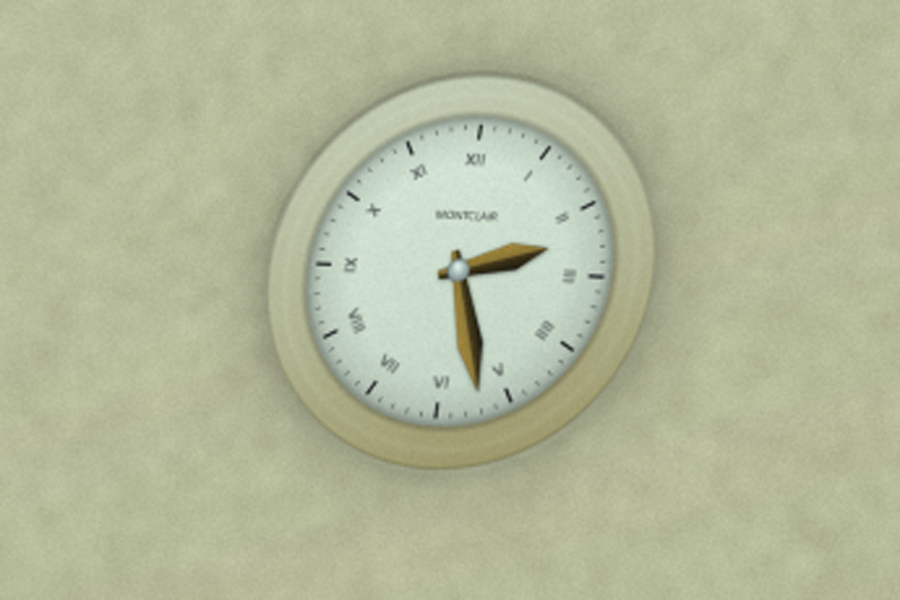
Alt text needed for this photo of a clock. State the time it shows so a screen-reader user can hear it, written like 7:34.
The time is 2:27
